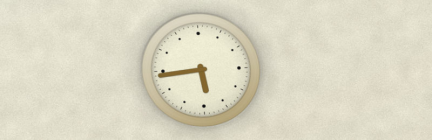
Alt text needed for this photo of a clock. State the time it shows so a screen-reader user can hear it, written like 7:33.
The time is 5:44
